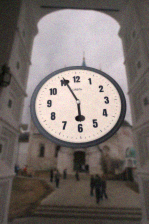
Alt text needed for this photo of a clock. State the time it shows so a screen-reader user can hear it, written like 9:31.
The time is 5:56
